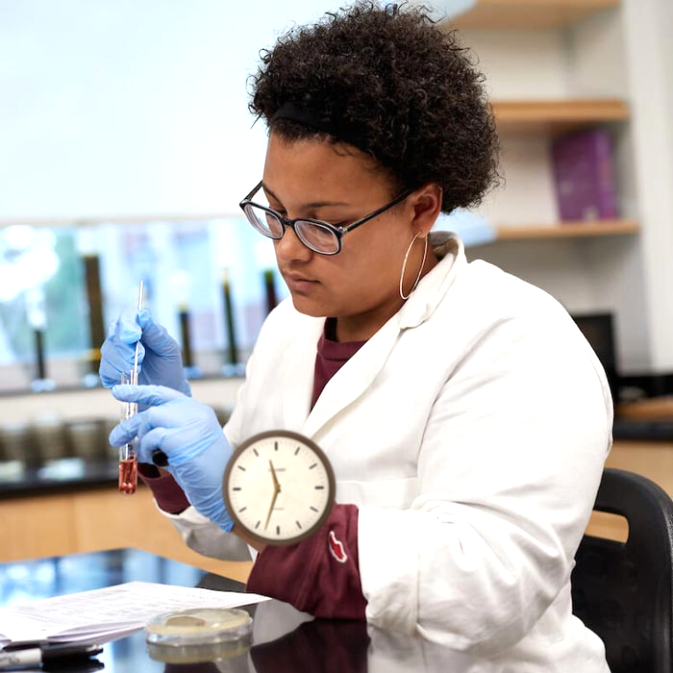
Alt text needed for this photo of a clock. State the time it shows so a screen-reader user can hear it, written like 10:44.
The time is 11:33
